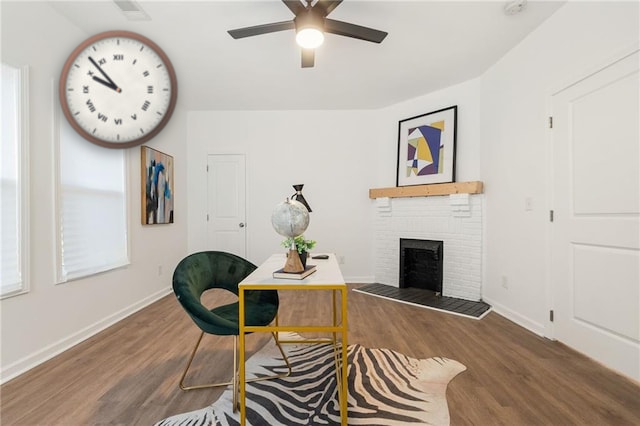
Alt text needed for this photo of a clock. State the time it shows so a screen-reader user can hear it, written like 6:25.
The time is 9:53
